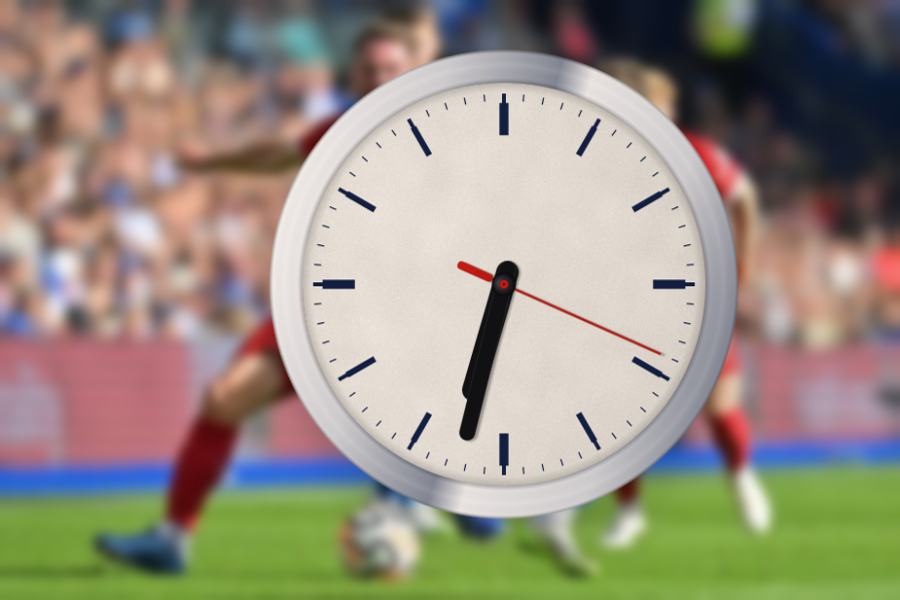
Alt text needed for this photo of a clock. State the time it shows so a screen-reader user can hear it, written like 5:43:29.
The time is 6:32:19
